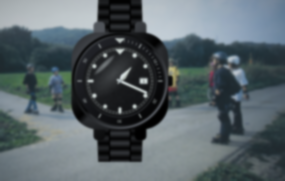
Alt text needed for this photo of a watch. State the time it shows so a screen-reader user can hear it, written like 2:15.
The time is 1:19
